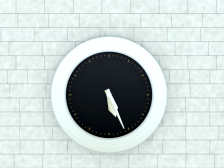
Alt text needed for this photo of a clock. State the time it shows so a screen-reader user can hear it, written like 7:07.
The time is 5:26
